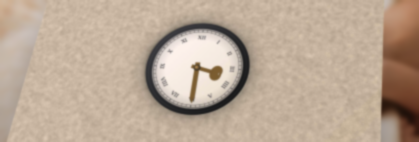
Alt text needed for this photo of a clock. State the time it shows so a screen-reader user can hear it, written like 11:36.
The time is 3:30
